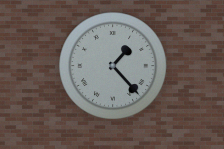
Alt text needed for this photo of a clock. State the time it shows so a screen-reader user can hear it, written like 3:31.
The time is 1:23
